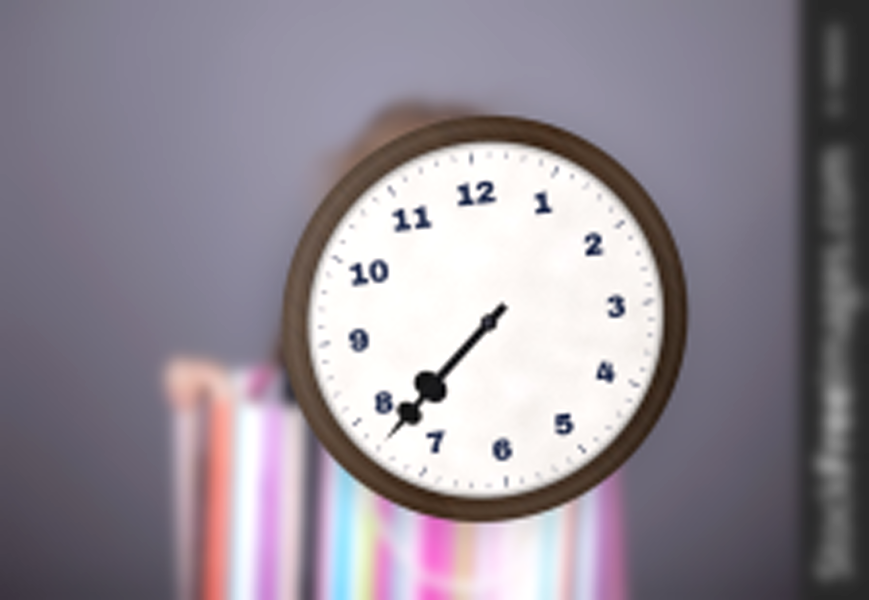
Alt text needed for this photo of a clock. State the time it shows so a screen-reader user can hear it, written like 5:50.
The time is 7:38
